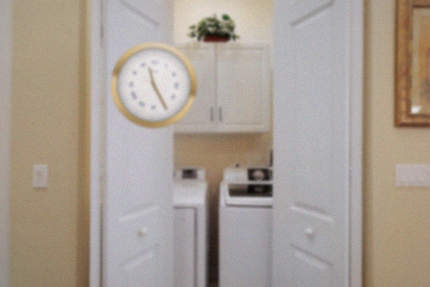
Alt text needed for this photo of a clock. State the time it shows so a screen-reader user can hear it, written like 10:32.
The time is 11:25
